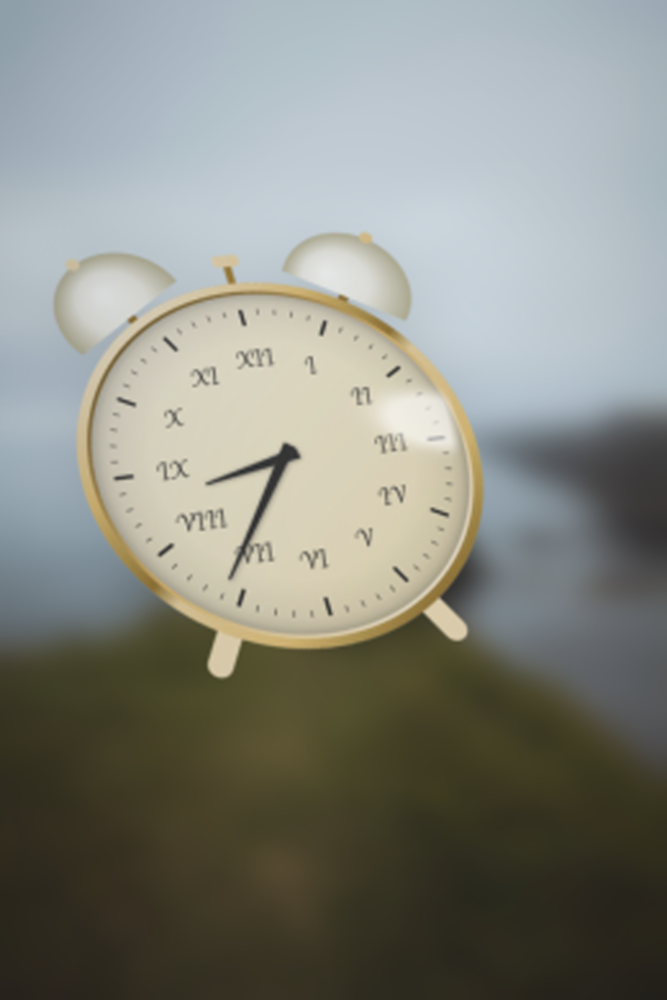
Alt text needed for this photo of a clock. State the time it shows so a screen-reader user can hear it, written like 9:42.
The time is 8:36
